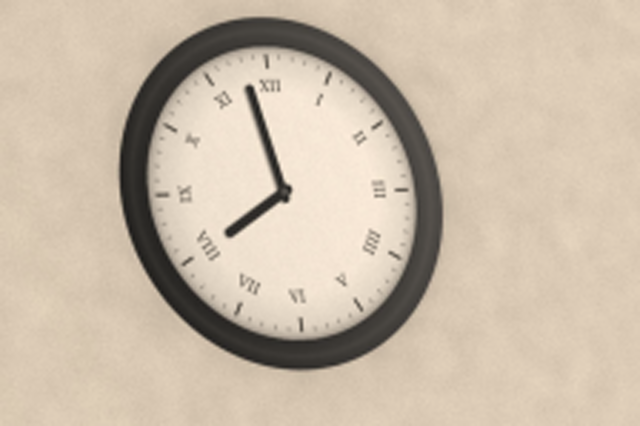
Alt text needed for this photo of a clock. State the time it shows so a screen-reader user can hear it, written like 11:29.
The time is 7:58
